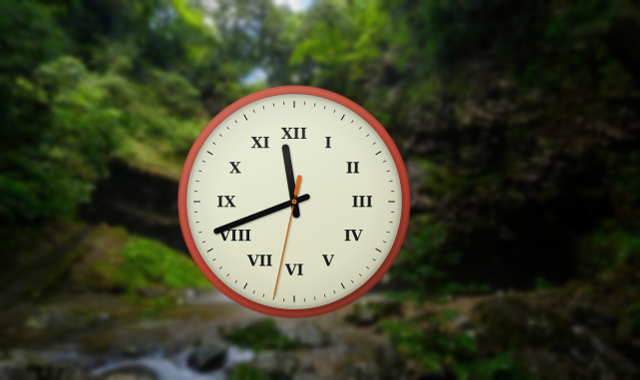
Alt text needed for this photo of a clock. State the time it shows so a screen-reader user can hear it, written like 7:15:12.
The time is 11:41:32
